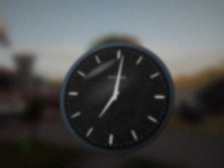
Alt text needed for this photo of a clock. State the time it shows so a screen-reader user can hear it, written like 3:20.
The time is 7:01
